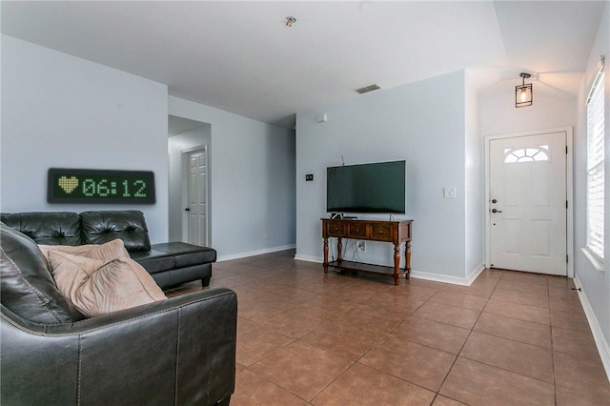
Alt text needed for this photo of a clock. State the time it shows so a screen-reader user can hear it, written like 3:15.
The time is 6:12
